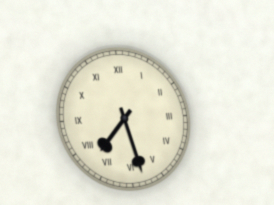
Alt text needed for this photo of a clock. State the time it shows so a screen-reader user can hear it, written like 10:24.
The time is 7:28
